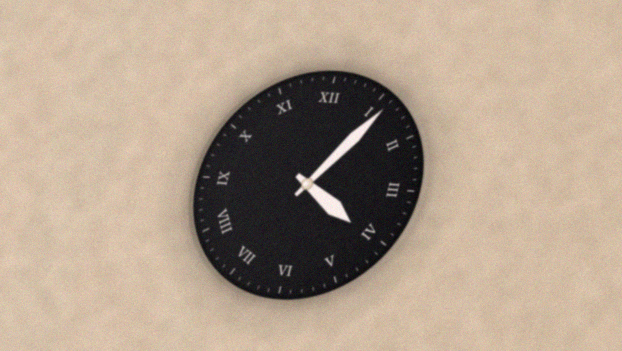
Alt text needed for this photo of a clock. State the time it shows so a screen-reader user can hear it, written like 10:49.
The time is 4:06
